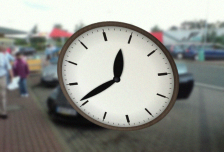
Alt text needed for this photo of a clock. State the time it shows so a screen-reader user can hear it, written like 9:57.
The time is 12:41
